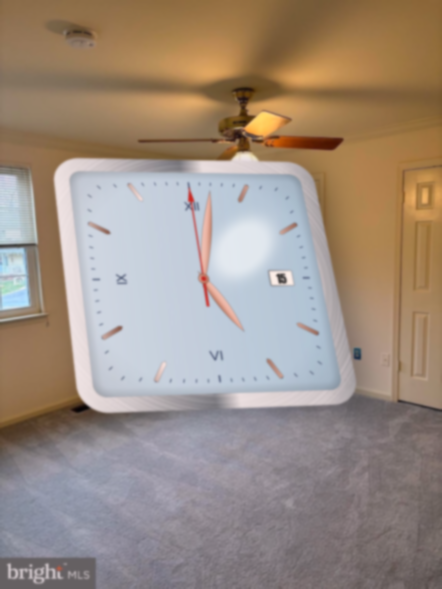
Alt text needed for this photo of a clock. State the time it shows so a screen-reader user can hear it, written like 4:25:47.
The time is 5:02:00
